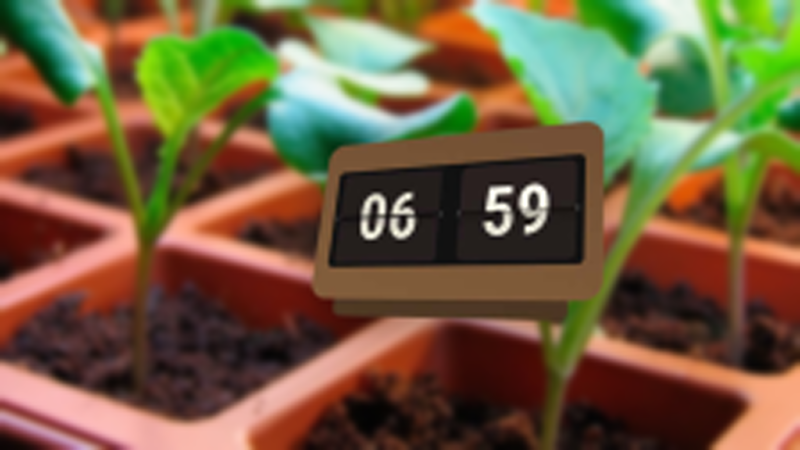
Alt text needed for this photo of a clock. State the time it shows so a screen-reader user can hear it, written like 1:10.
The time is 6:59
